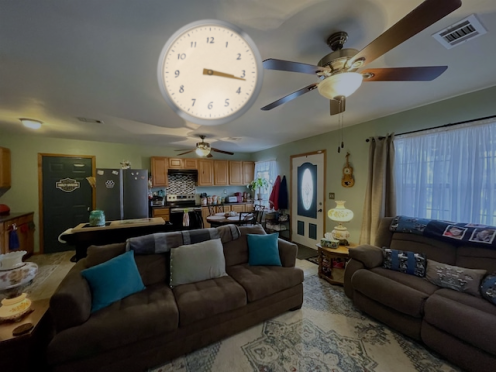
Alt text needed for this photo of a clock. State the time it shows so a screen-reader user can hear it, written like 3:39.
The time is 3:17
